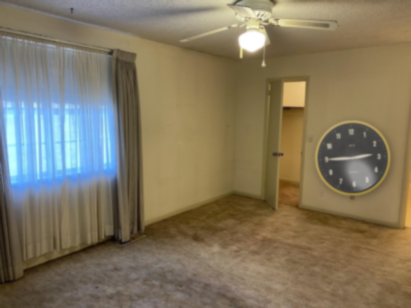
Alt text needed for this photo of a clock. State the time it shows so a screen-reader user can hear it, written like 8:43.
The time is 2:45
